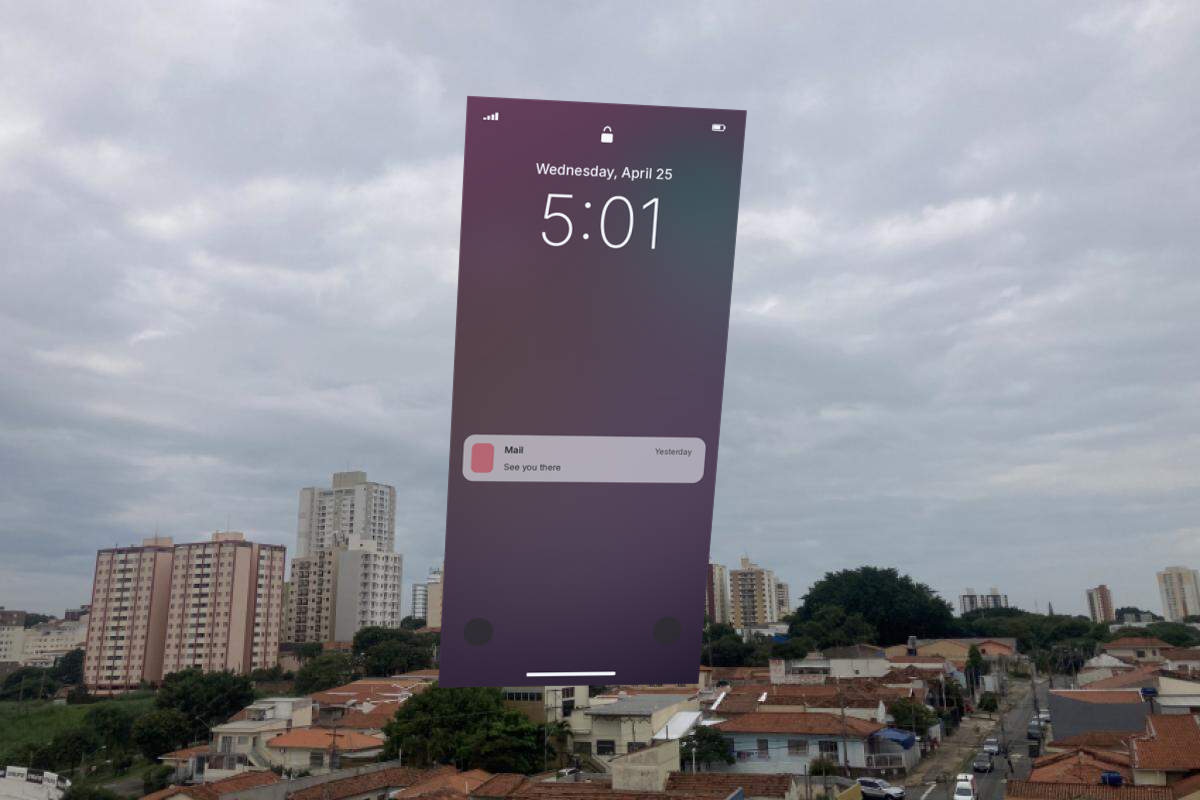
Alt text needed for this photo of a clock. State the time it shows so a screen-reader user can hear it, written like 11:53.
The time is 5:01
